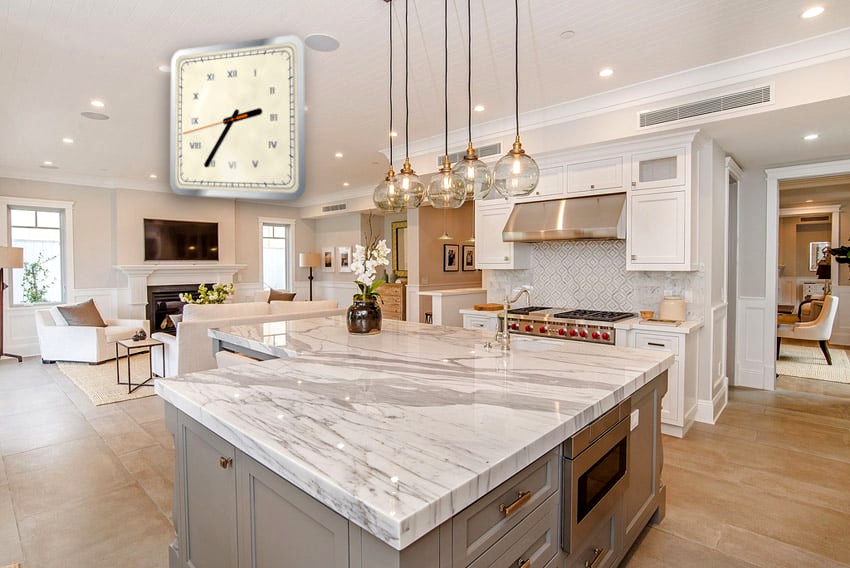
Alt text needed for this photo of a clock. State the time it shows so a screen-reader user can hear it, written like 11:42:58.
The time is 2:35:43
